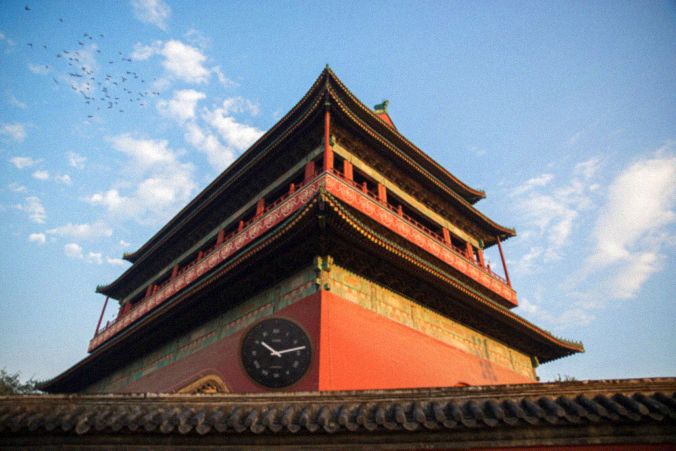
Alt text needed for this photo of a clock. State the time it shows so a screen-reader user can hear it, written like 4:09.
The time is 10:13
